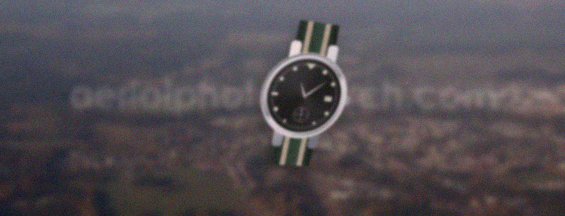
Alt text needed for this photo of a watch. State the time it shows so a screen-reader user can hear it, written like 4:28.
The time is 11:08
